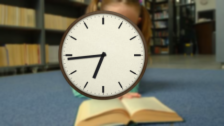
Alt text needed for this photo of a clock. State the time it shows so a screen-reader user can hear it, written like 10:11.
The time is 6:44
